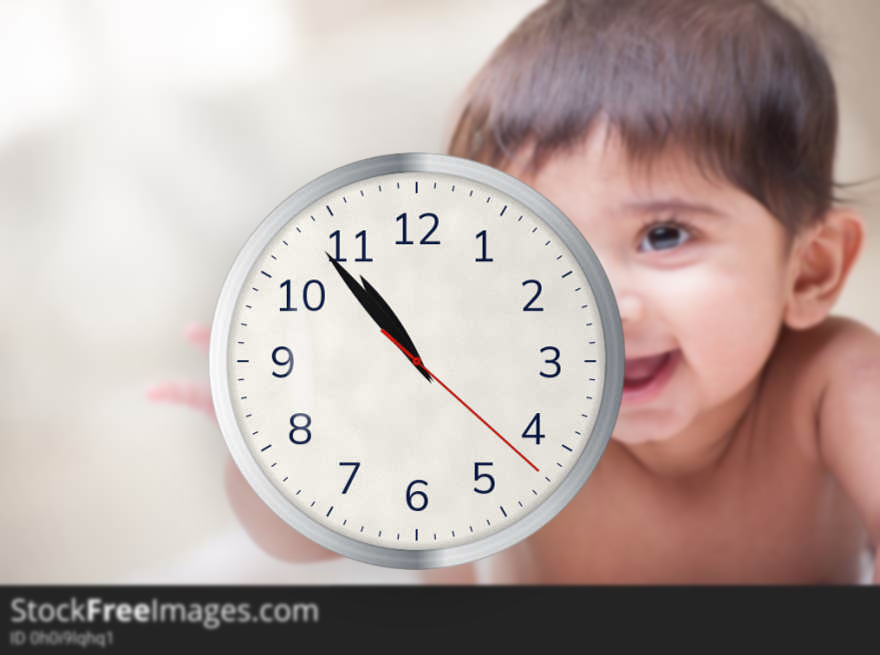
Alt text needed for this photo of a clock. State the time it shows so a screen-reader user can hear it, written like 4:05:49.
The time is 10:53:22
